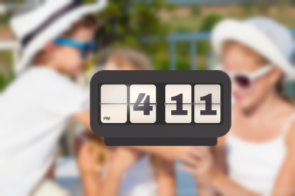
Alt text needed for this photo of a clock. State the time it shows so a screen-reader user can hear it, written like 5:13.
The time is 4:11
